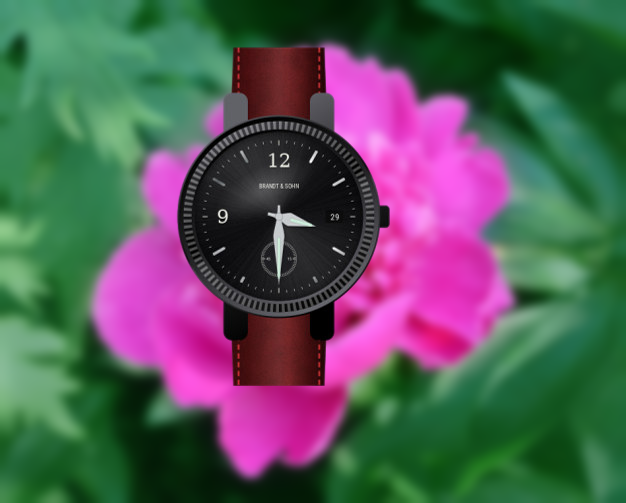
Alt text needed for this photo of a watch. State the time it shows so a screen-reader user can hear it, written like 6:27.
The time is 3:30
